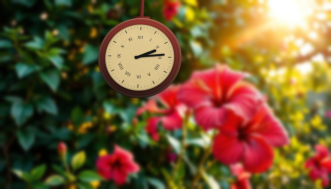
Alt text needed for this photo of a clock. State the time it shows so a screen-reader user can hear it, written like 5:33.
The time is 2:14
